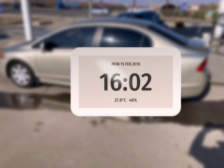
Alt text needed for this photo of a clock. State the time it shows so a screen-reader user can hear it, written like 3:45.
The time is 16:02
